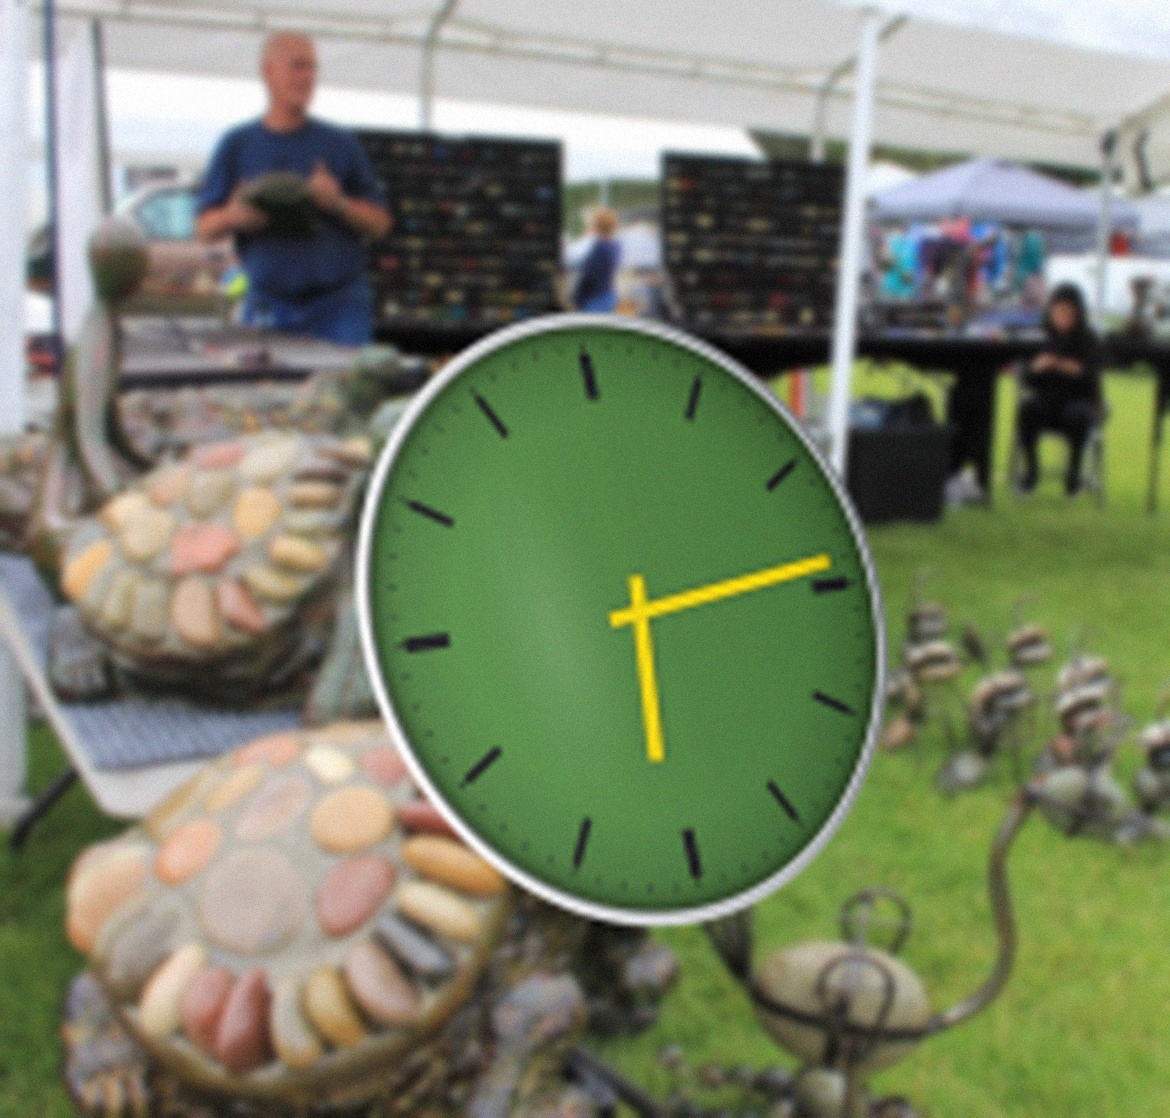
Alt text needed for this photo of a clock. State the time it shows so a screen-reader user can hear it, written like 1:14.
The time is 6:14
